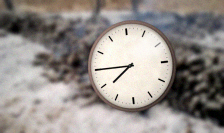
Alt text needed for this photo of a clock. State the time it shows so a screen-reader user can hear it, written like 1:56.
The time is 7:45
